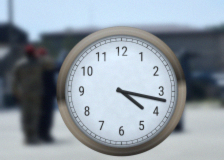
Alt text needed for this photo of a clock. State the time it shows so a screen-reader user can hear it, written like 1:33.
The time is 4:17
